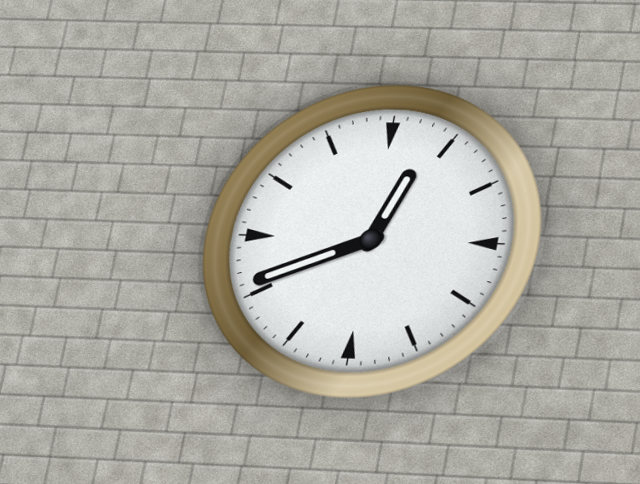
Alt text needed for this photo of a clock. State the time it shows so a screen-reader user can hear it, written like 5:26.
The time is 12:41
